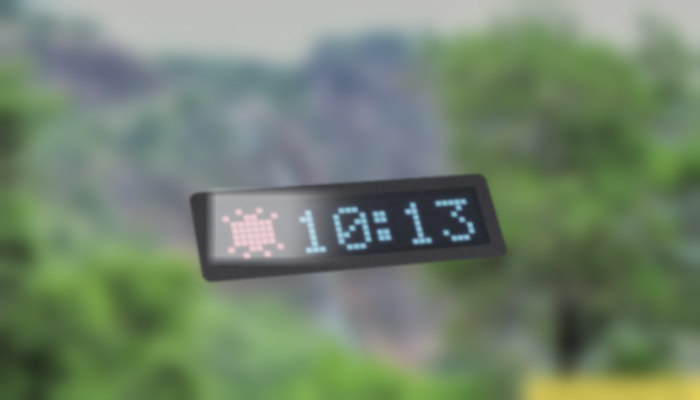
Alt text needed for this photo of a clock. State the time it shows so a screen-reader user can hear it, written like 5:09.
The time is 10:13
